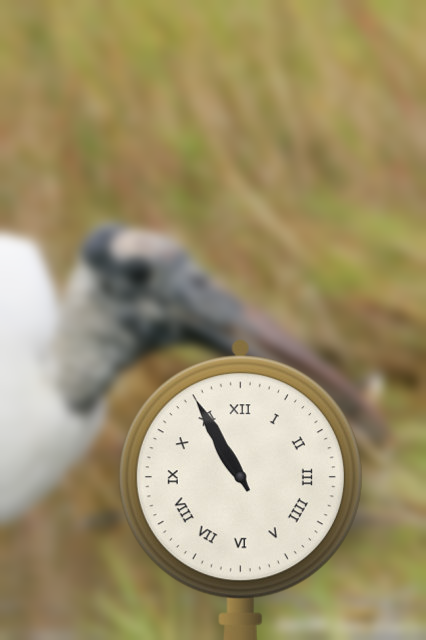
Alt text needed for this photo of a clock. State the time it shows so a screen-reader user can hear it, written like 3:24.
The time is 10:55
